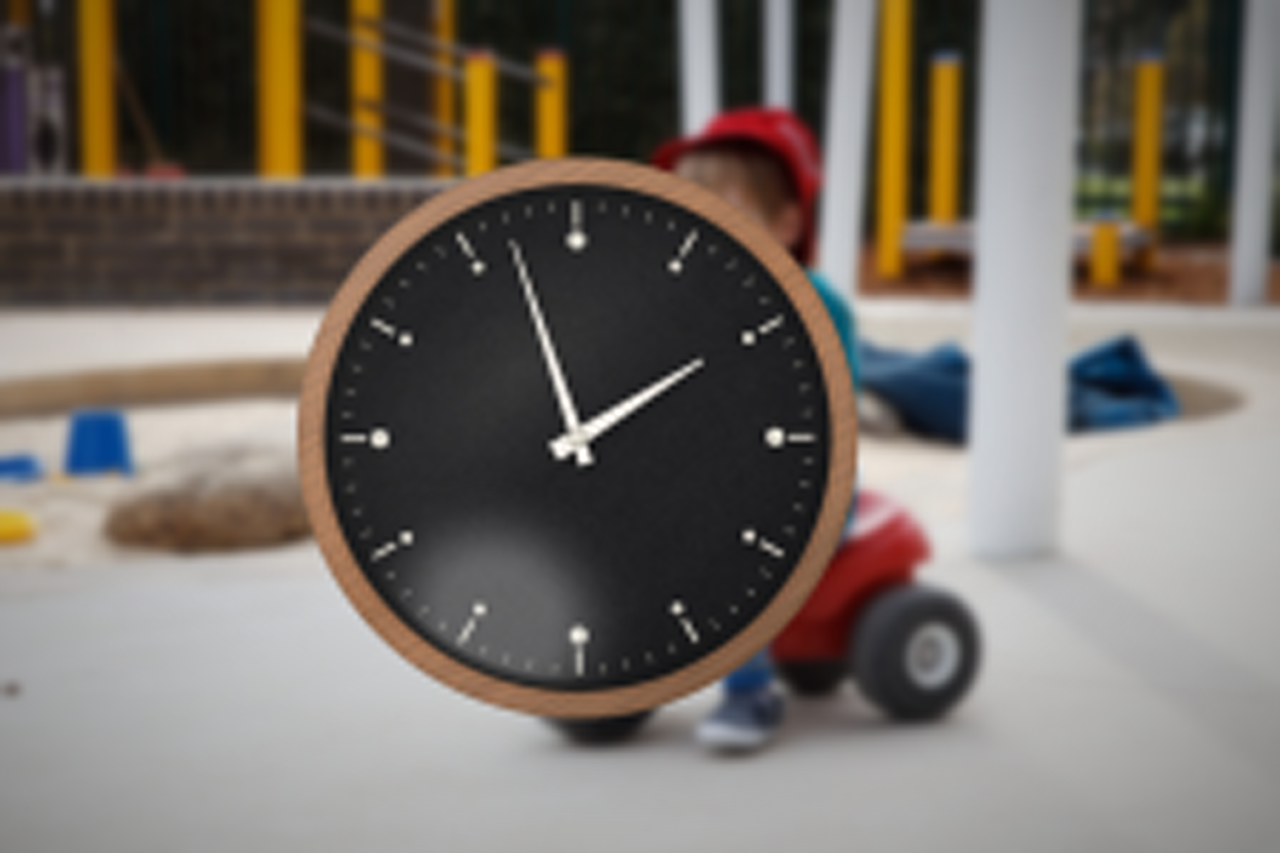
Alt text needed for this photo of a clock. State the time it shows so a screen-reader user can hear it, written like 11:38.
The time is 1:57
